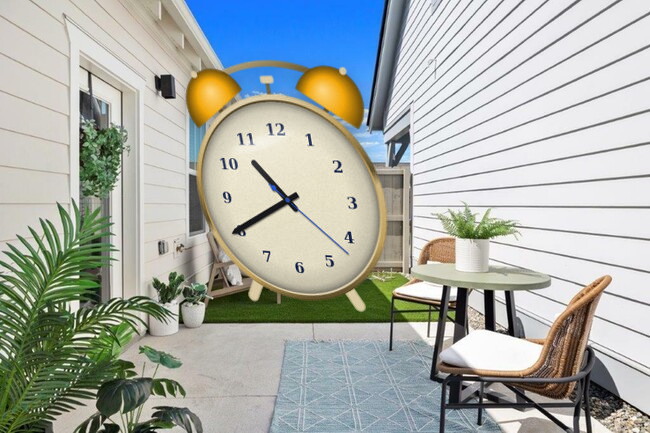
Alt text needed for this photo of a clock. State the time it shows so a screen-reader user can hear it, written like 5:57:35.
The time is 10:40:22
